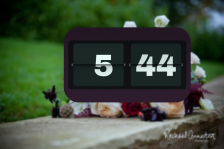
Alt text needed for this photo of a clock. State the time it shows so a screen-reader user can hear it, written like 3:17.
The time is 5:44
